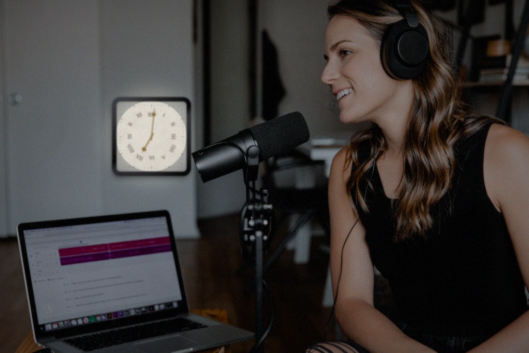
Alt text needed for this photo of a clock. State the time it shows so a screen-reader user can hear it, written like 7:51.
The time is 7:01
